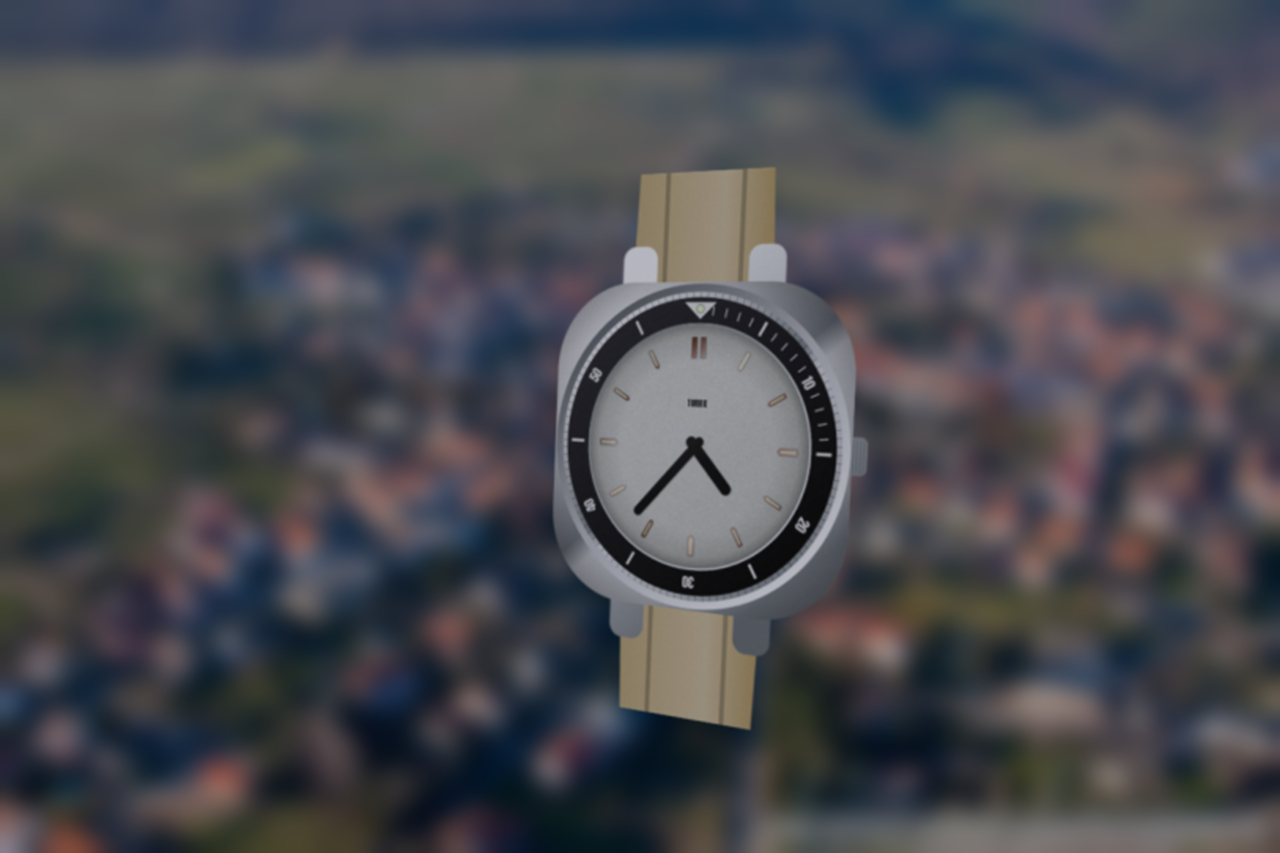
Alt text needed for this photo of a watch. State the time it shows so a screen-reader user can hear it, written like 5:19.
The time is 4:37
